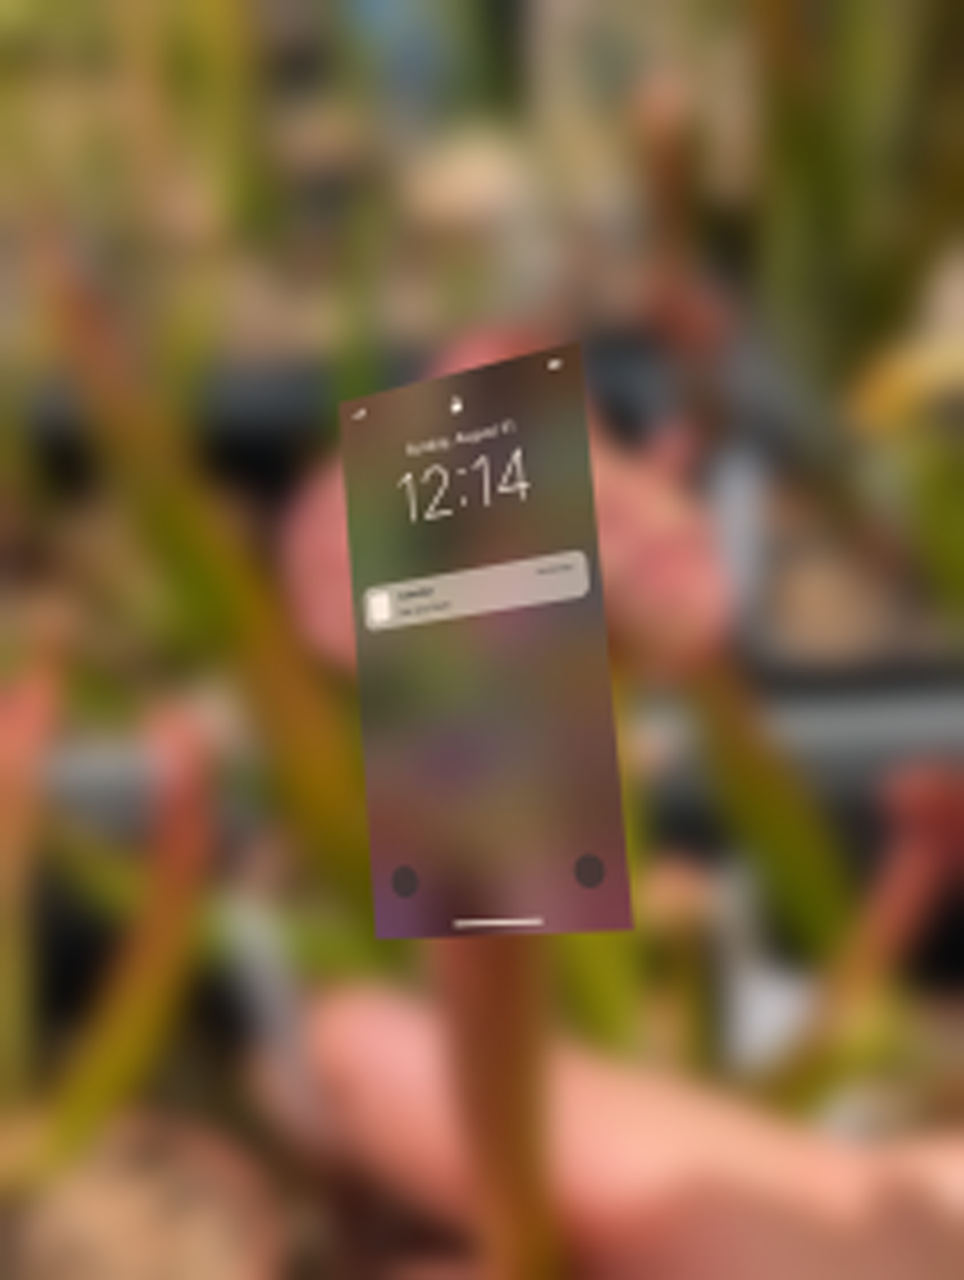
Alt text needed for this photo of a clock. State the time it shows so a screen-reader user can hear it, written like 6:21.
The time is 12:14
